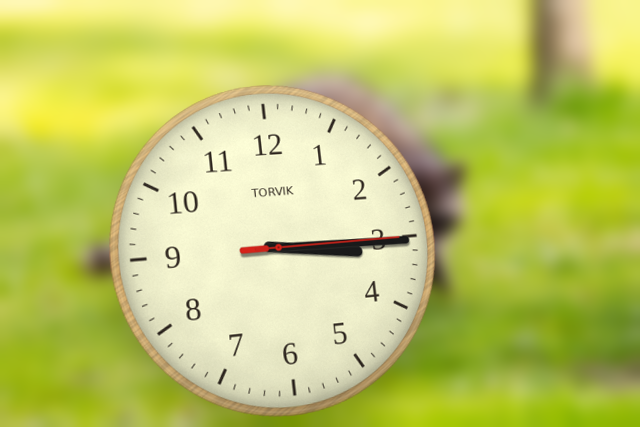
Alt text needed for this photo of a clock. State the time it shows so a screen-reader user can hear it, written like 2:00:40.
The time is 3:15:15
